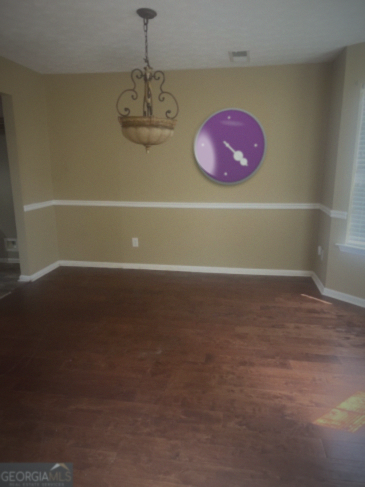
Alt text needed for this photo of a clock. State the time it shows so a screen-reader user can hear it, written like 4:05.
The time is 4:22
